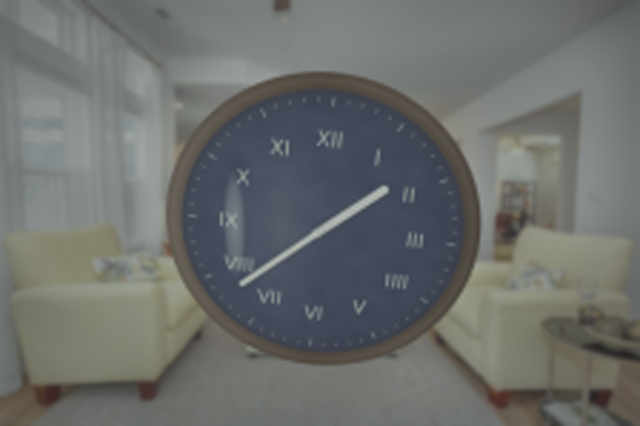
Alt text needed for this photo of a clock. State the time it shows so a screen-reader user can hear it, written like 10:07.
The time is 1:38
